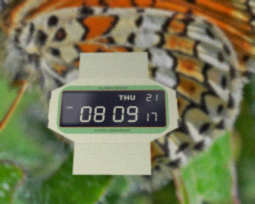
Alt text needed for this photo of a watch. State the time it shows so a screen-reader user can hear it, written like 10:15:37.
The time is 8:09:17
